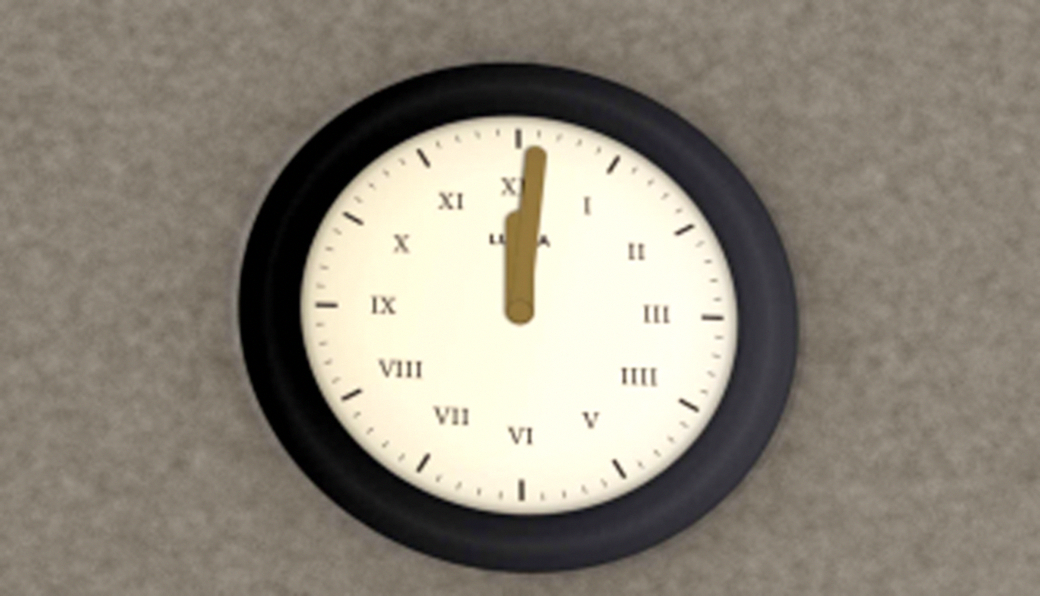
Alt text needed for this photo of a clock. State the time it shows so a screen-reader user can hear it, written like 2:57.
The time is 12:01
